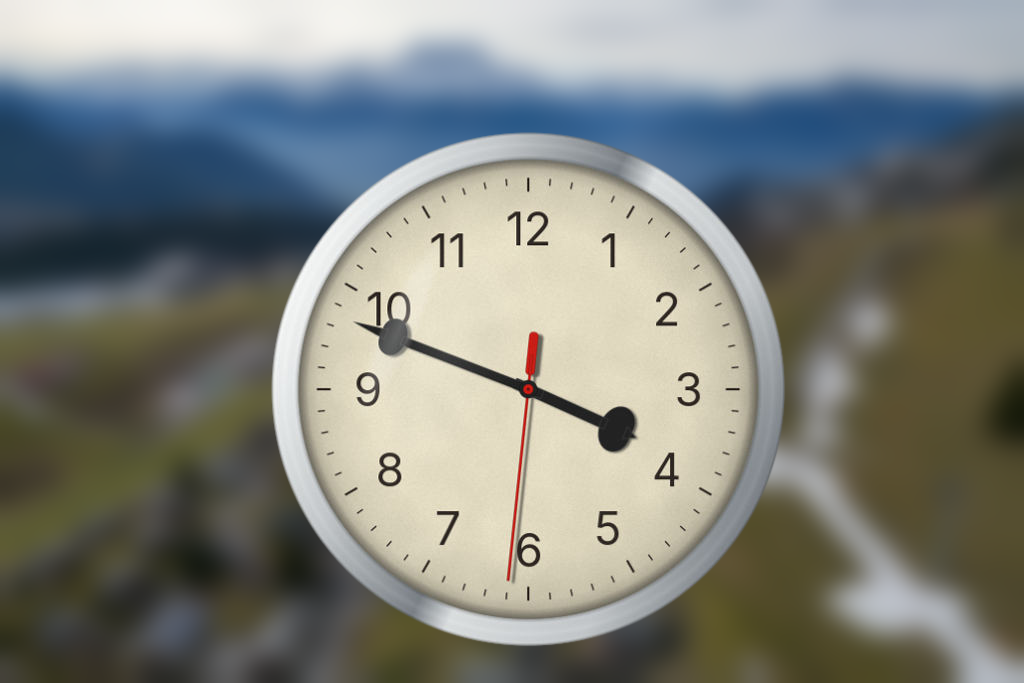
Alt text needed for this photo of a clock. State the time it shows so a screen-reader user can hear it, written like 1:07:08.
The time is 3:48:31
